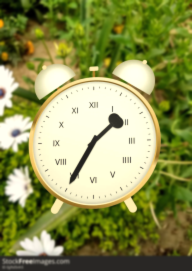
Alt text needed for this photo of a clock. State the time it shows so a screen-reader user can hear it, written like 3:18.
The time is 1:35
